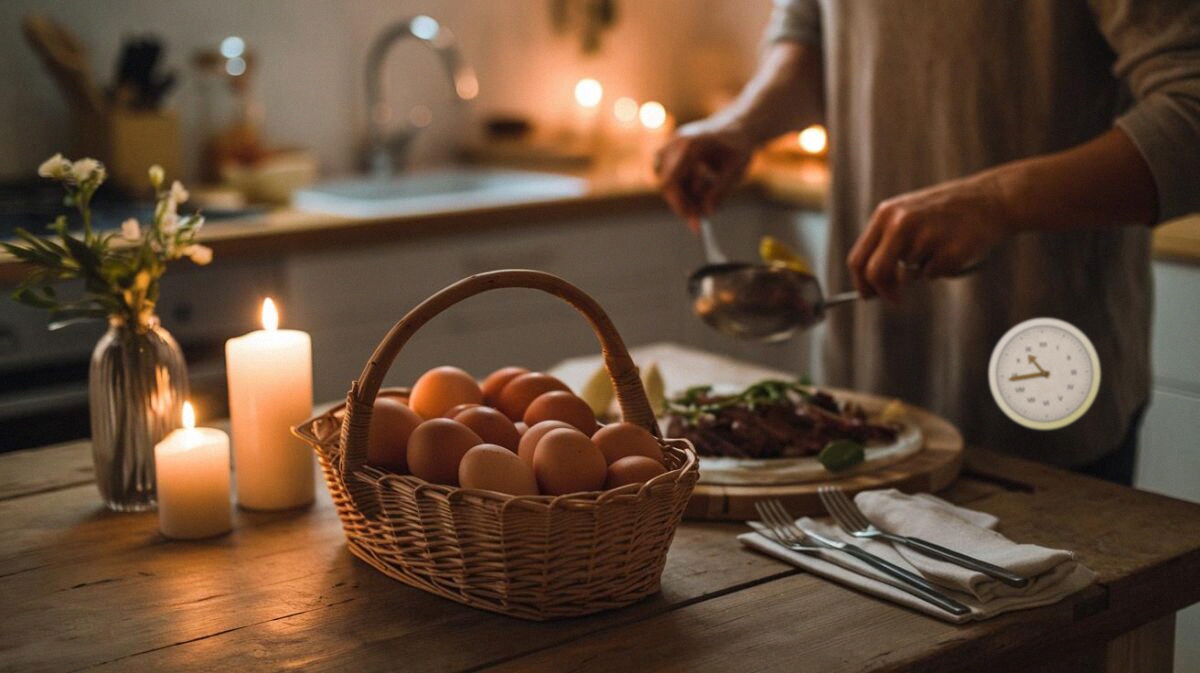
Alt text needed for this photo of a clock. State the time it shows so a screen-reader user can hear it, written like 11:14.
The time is 10:44
